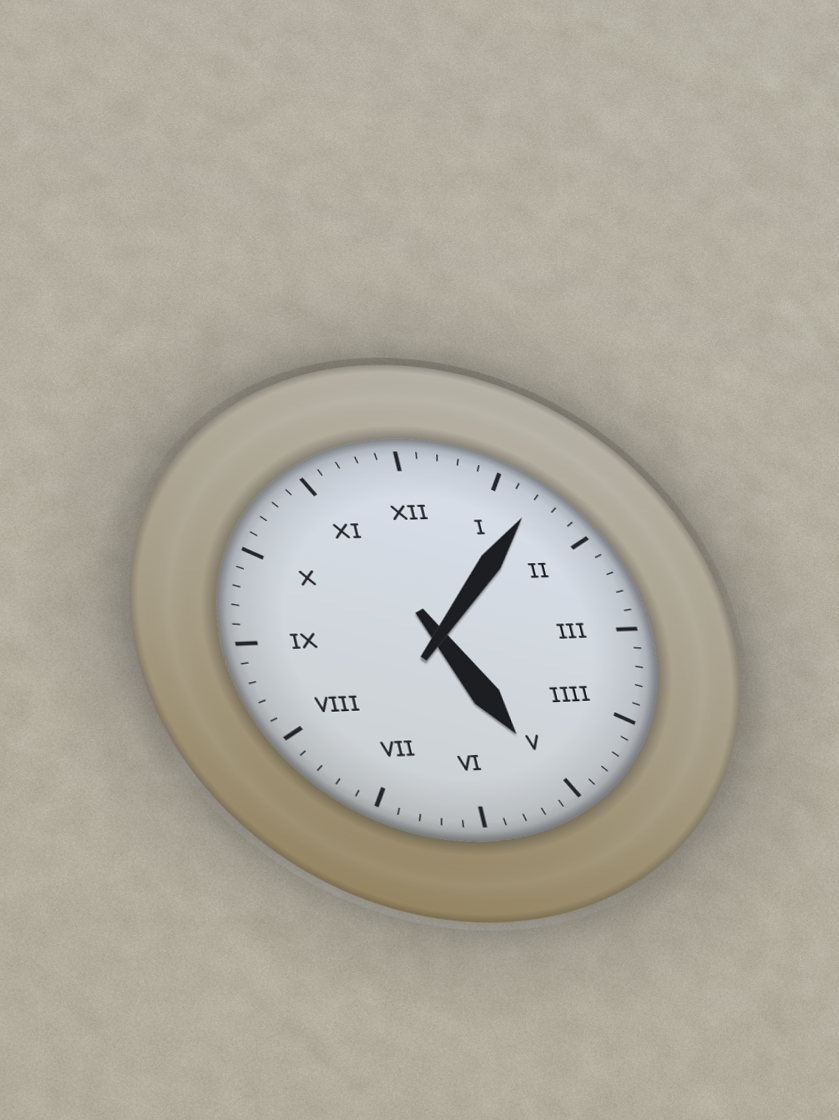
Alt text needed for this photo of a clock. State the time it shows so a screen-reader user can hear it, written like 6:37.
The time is 5:07
